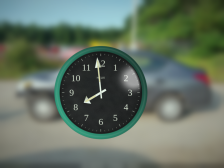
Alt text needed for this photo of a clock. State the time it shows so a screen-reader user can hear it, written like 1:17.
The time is 7:59
